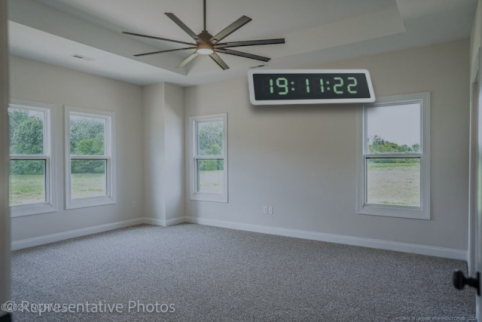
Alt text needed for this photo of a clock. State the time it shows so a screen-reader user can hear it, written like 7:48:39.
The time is 19:11:22
